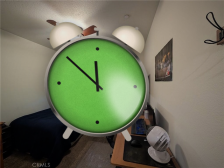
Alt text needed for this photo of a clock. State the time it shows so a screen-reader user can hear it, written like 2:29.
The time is 11:52
